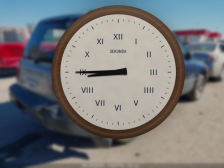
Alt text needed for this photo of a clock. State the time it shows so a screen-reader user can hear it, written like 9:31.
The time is 8:45
